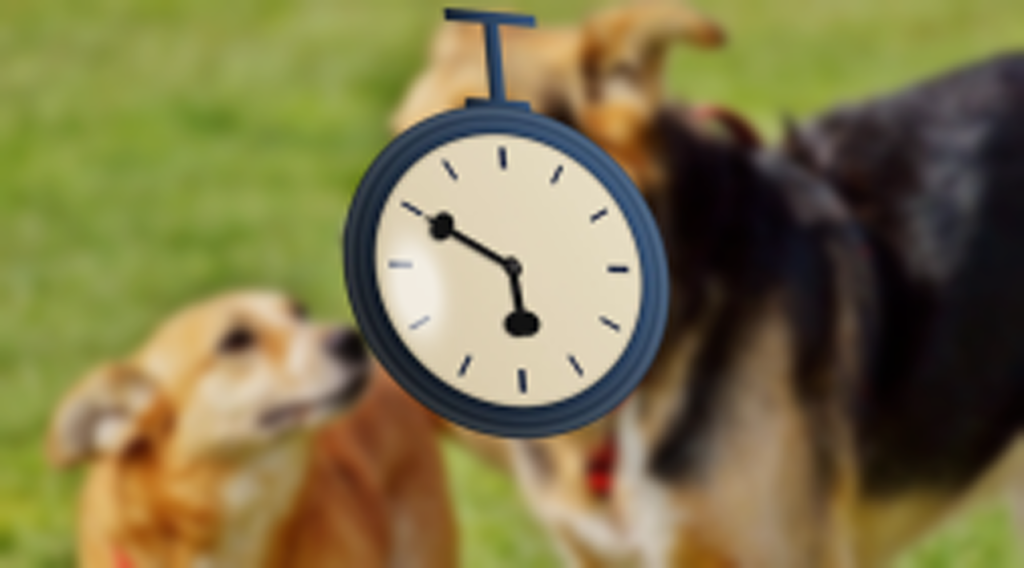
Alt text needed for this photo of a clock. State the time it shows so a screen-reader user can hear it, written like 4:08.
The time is 5:50
